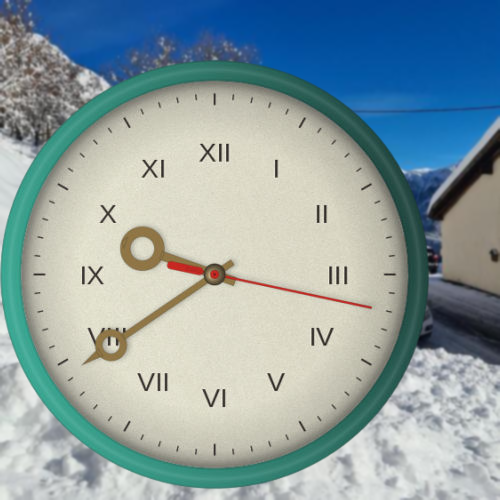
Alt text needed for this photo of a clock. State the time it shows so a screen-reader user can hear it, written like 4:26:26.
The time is 9:39:17
